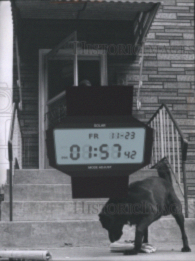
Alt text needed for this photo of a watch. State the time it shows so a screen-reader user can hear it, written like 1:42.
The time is 1:57
